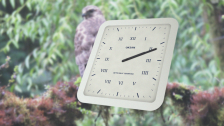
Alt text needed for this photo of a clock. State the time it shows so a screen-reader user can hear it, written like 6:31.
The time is 2:11
